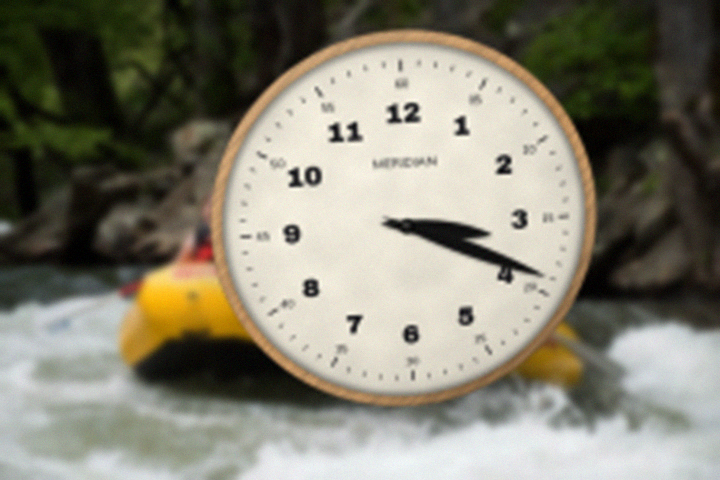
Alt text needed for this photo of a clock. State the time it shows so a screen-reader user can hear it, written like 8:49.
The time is 3:19
